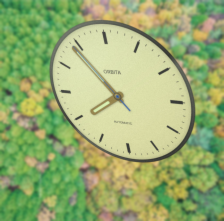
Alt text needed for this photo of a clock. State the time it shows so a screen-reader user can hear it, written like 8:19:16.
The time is 7:53:54
